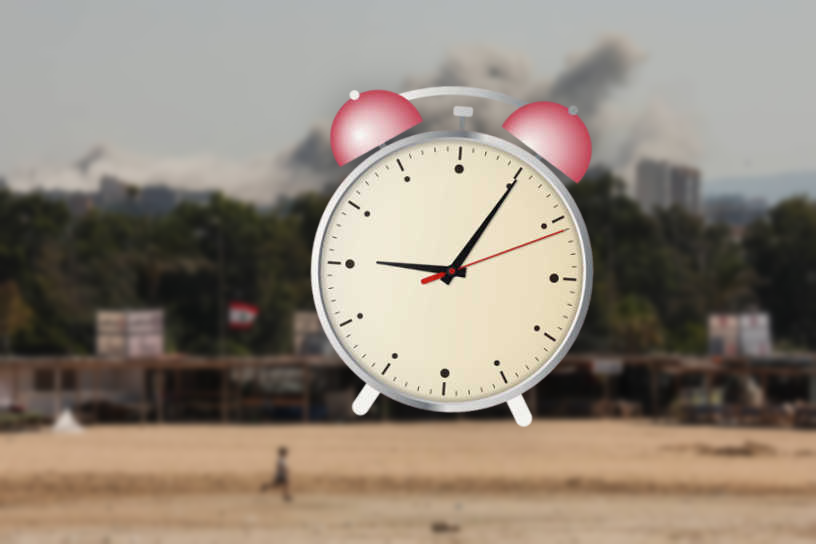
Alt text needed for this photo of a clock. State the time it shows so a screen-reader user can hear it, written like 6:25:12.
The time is 9:05:11
